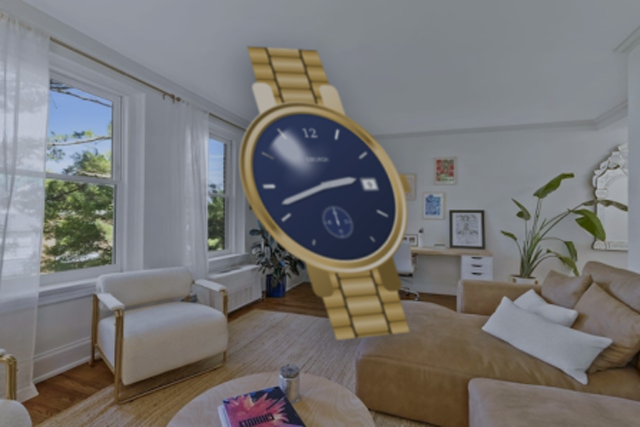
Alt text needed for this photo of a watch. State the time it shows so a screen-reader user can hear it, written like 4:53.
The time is 2:42
